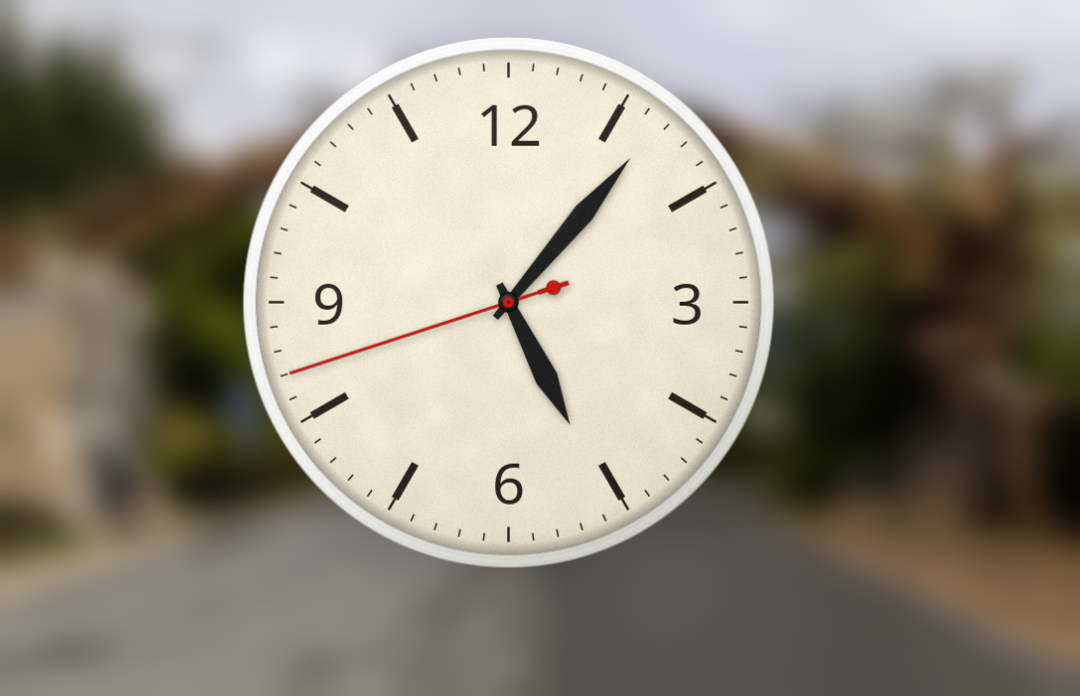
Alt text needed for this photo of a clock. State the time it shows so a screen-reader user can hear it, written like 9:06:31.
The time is 5:06:42
